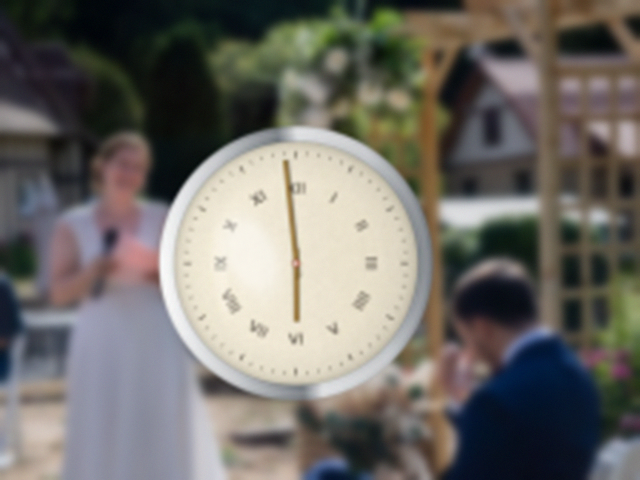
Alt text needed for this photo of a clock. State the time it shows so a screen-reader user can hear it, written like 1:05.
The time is 5:59
